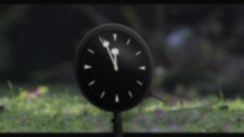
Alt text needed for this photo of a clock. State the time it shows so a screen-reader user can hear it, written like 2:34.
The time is 11:56
